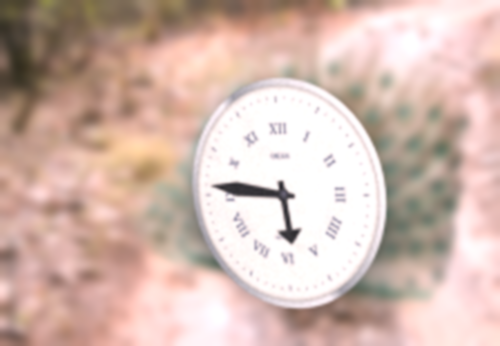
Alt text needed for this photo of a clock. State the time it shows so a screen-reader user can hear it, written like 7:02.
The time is 5:46
